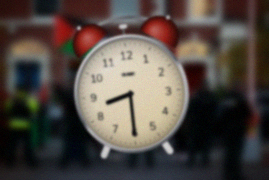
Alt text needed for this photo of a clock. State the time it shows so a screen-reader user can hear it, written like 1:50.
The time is 8:30
